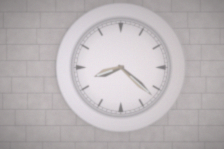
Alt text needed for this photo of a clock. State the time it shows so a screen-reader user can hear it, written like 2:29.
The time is 8:22
